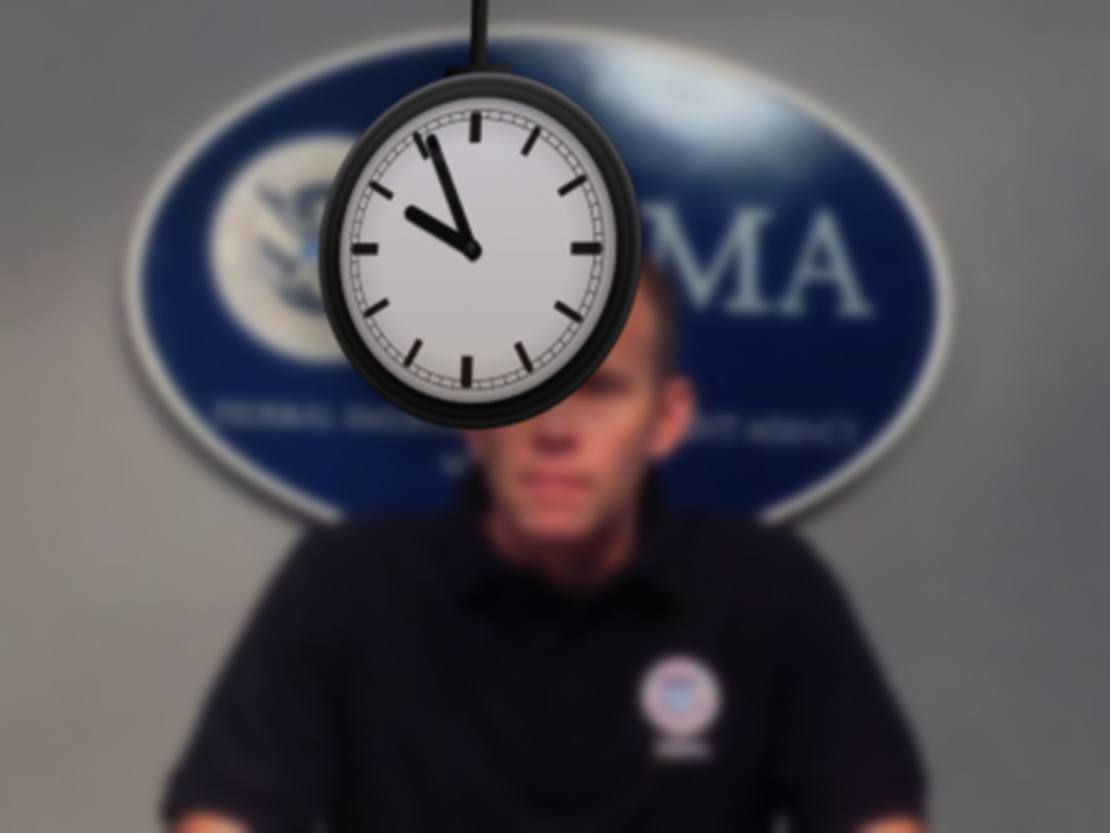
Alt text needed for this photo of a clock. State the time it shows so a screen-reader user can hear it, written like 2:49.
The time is 9:56
